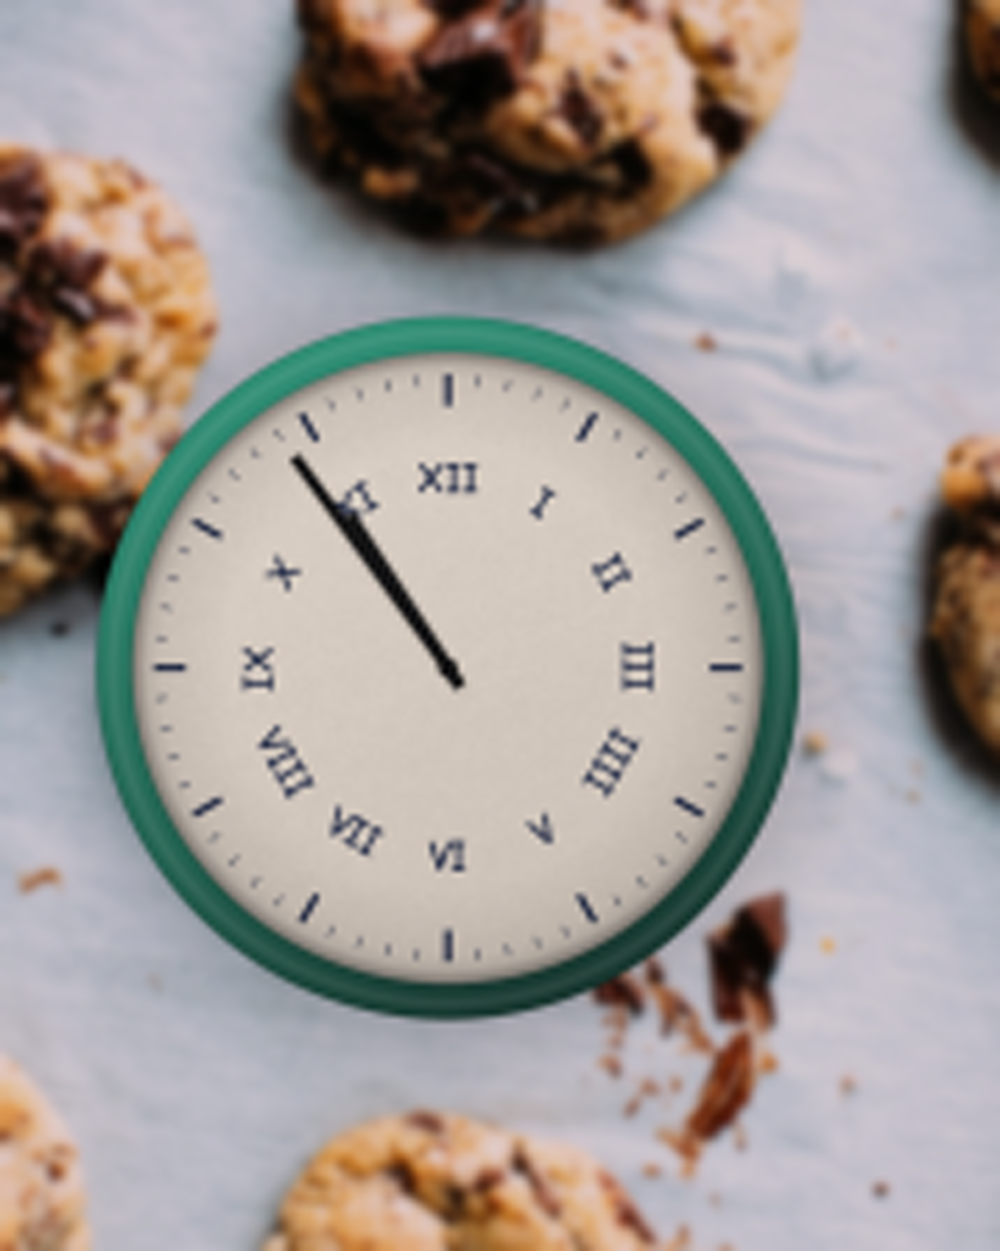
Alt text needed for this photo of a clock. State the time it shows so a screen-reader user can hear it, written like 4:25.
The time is 10:54
